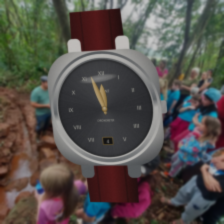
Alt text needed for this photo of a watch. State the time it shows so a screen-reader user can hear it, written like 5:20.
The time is 11:57
